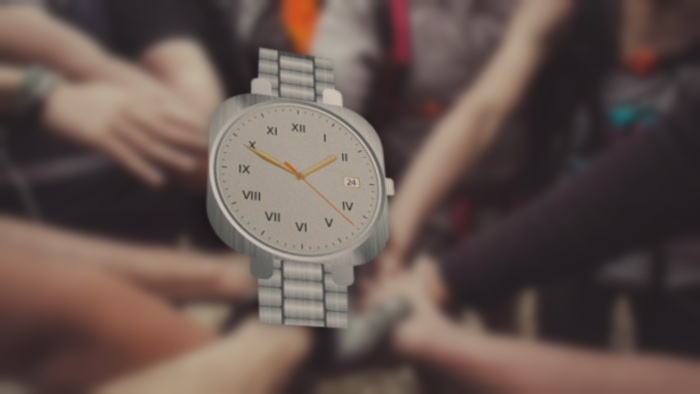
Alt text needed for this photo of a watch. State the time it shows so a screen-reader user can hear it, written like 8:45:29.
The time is 1:49:22
